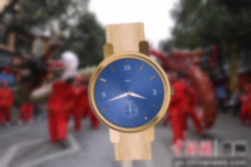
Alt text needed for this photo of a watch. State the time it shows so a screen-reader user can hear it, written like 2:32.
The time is 3:42
